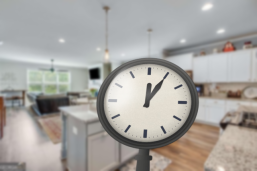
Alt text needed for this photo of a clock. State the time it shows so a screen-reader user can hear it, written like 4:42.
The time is 12:05
